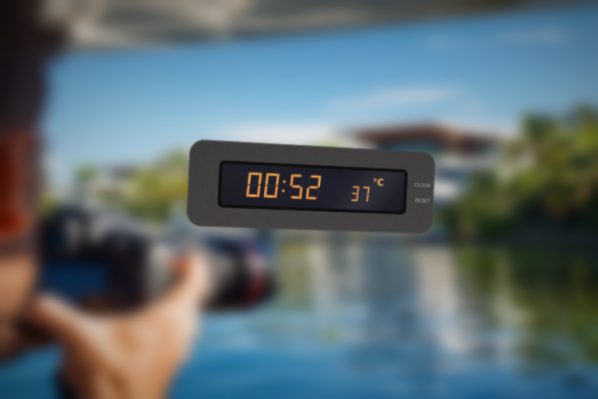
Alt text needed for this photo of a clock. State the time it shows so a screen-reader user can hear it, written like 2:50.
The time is 0:52
